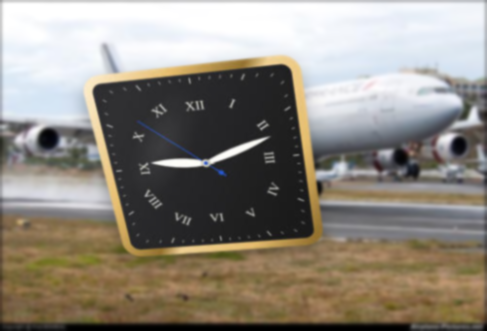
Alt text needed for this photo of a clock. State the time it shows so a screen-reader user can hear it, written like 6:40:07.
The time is 9:11:52
